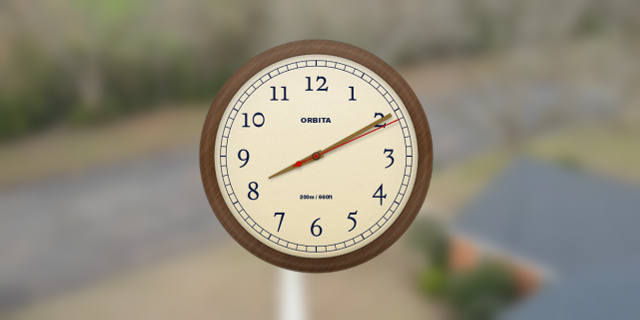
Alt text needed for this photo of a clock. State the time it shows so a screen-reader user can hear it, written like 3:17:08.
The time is 8:10:11
